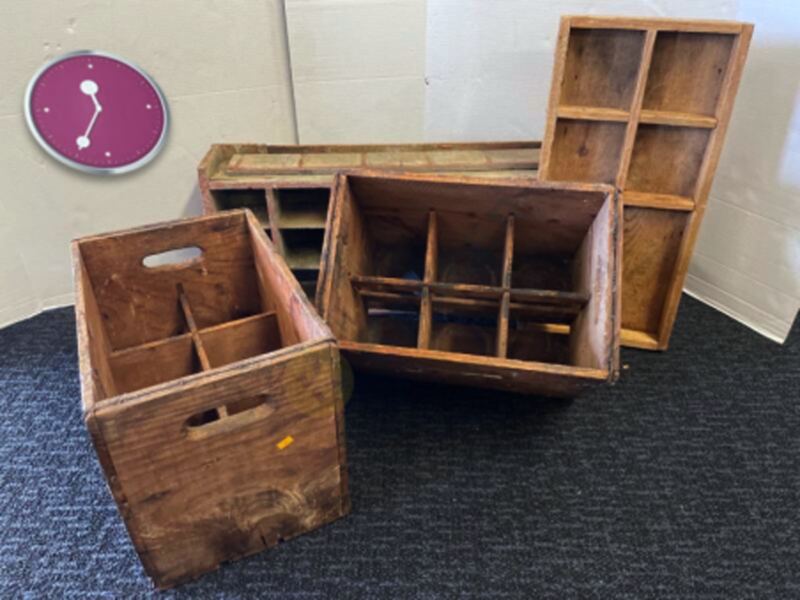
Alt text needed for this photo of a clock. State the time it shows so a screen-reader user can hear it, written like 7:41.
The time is 11:35
